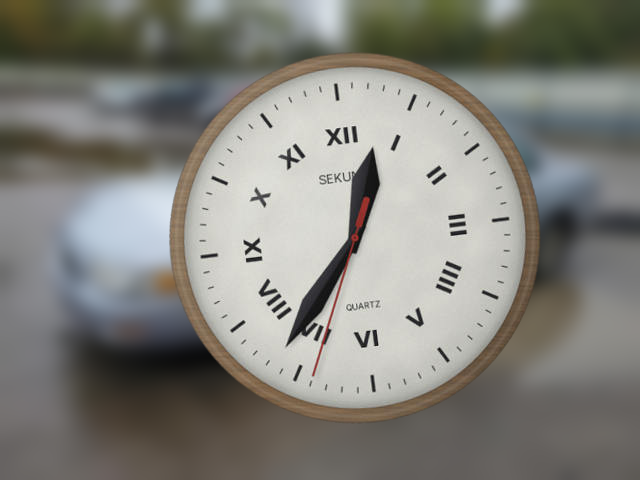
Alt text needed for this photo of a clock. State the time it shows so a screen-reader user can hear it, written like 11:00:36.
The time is 12:36:34
